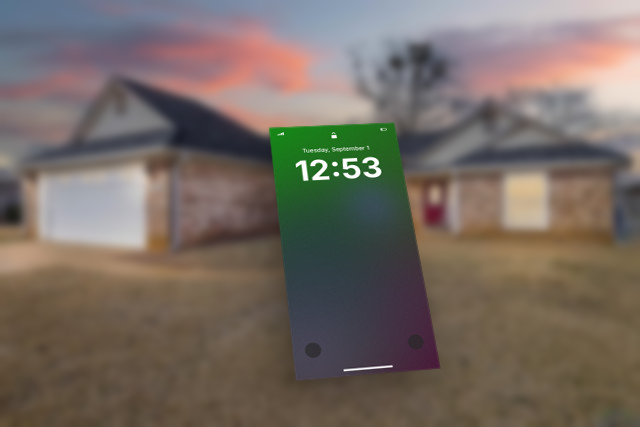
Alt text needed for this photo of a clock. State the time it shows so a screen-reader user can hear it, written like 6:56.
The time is 12:53
